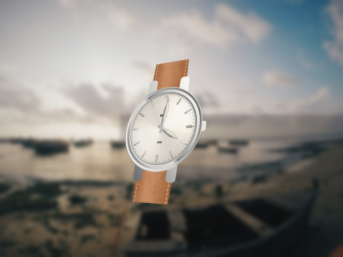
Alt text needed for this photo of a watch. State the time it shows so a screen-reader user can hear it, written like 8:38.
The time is 4:01
